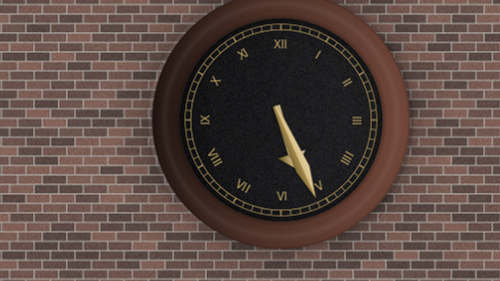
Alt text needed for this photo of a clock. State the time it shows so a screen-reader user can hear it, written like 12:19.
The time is 5:26
